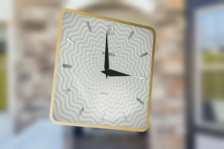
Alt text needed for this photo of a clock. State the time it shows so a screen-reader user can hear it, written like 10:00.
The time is 2:59
